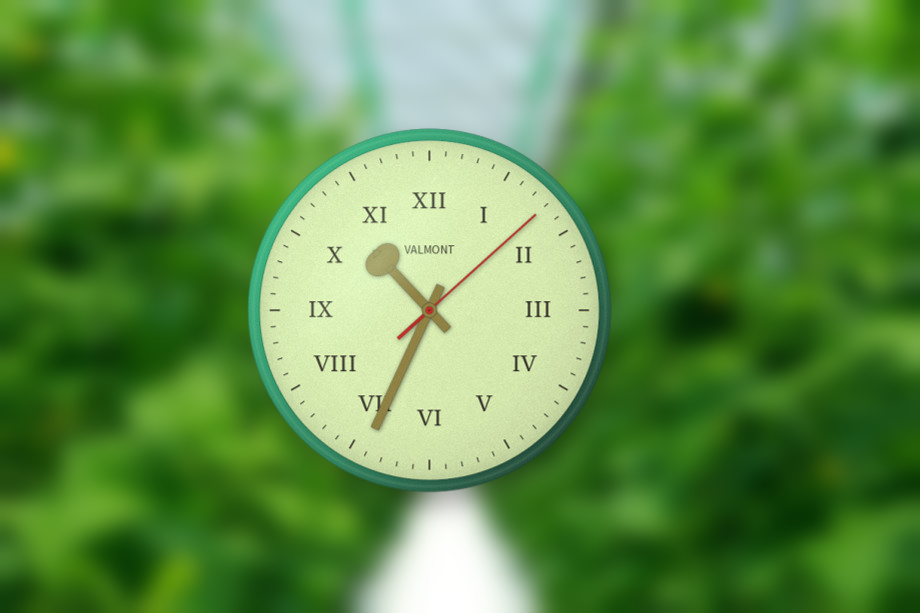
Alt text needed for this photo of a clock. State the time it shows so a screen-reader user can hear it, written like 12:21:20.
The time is 10:34:08
